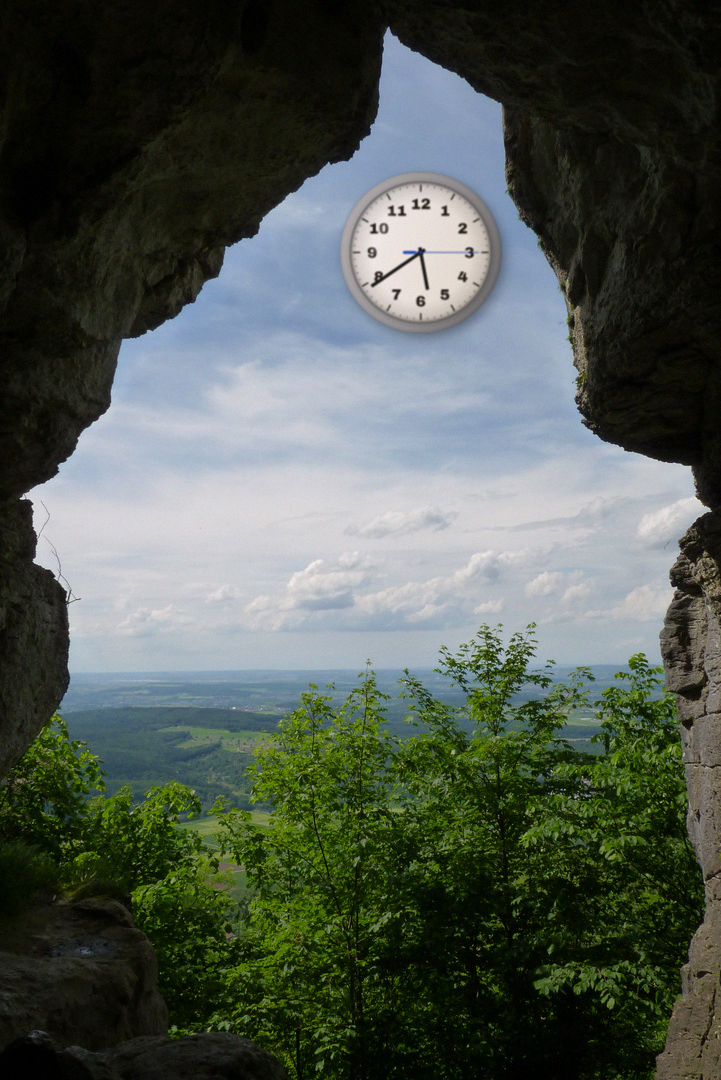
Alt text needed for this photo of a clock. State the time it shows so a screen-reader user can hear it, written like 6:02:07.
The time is 5:39:15
